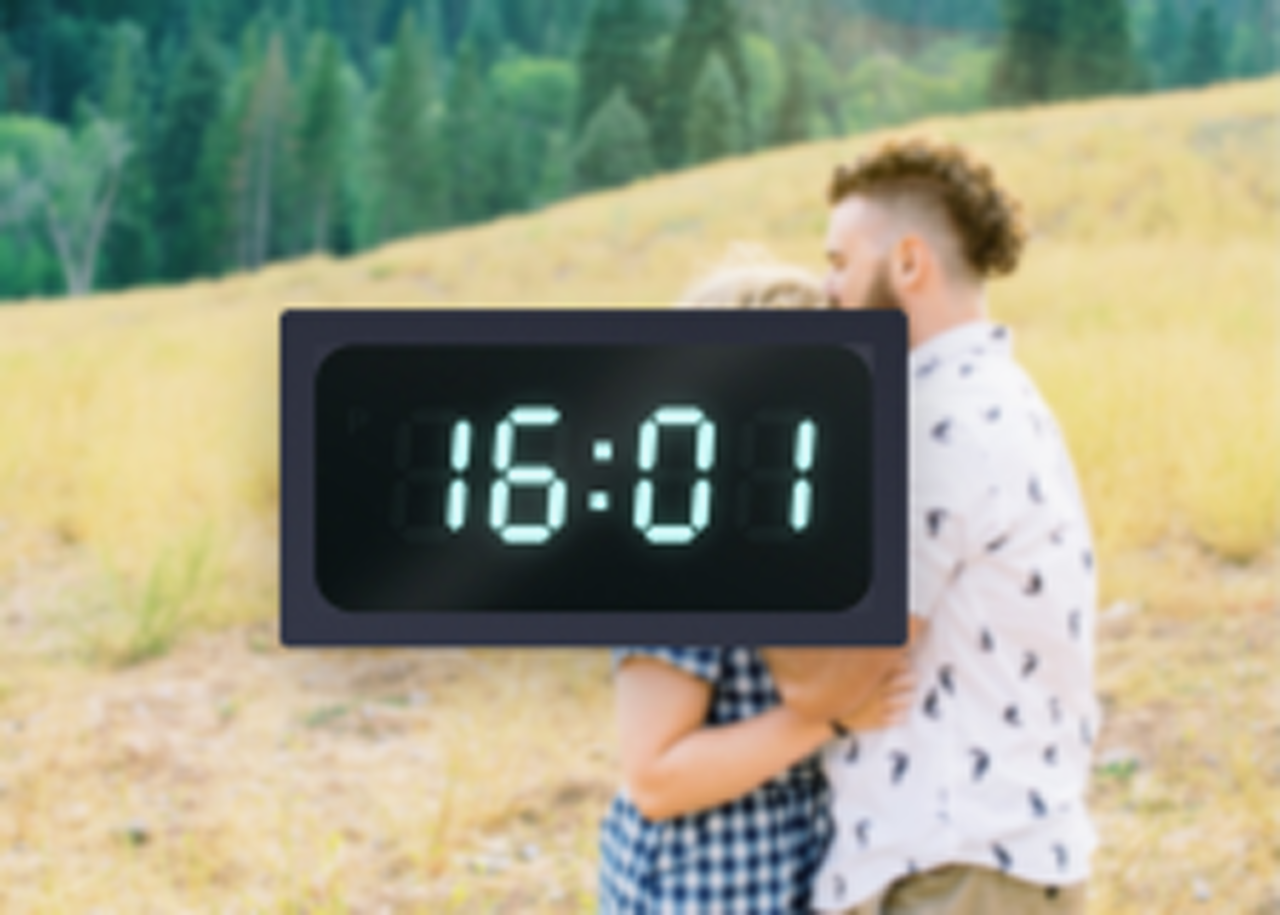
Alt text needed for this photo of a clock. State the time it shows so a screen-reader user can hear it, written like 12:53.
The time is 16:01
